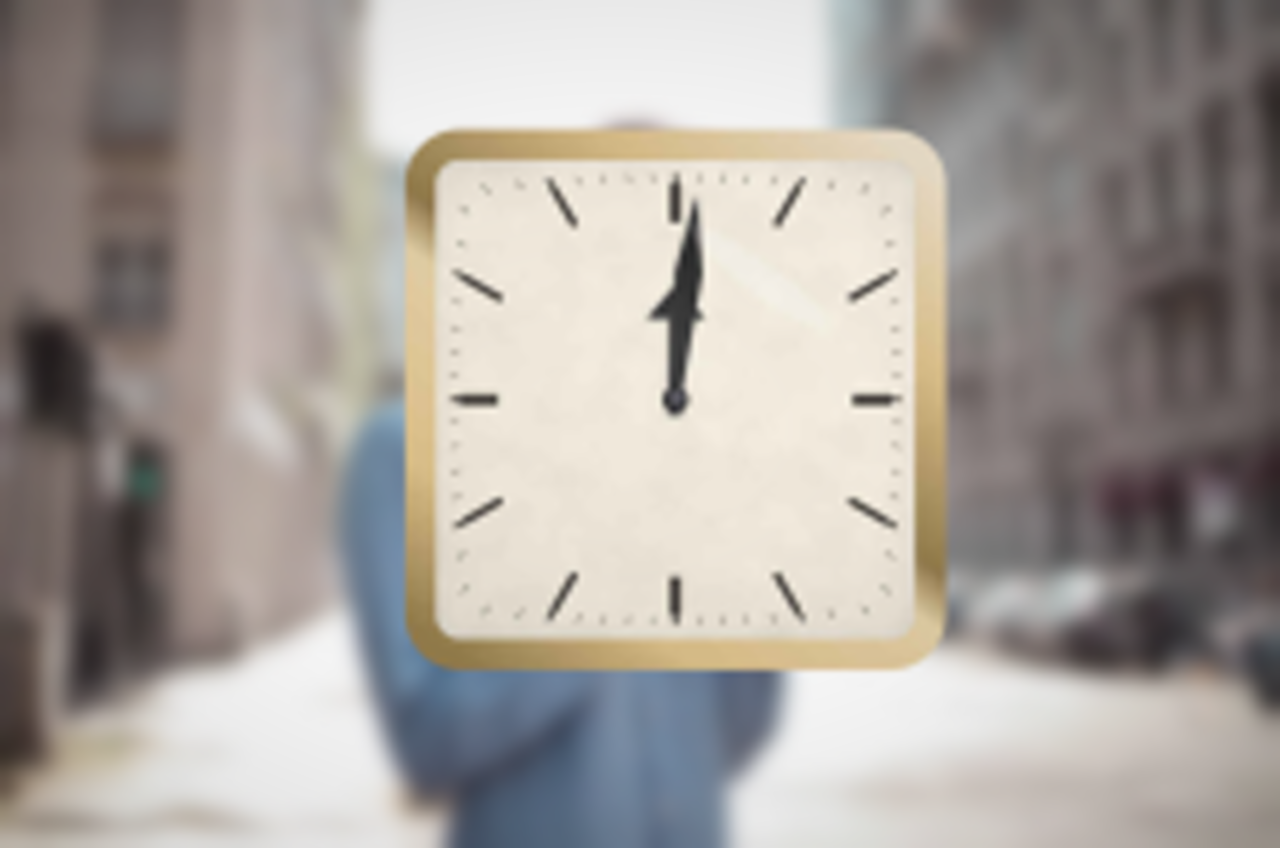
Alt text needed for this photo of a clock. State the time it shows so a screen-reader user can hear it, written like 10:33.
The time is 12:01
